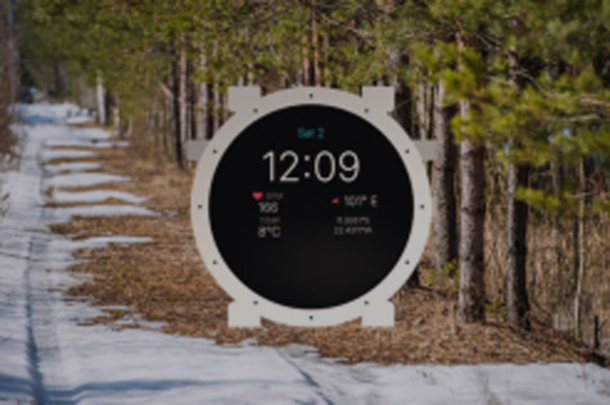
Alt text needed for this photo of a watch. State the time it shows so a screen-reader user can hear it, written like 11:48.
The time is 12:09
